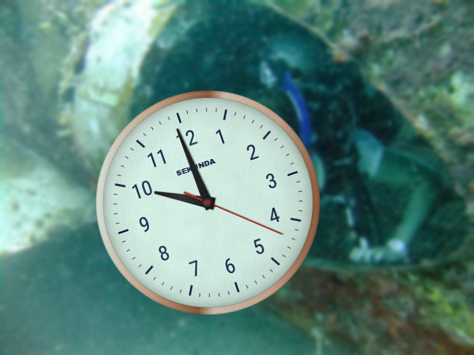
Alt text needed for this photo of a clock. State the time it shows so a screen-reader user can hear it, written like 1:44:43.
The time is 9:59:22
